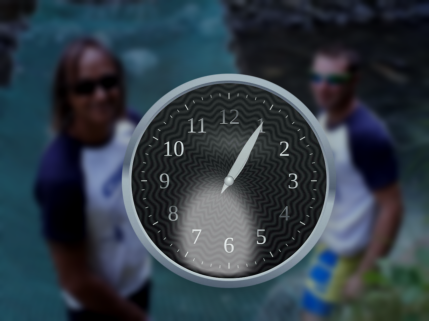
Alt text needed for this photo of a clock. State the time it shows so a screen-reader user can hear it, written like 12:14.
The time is 1:05
